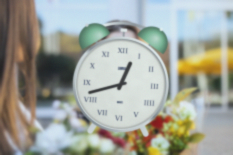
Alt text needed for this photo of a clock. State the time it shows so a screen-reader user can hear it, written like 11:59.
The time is 12:42
